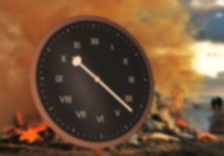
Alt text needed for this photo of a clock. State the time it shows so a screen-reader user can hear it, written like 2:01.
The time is 10:22
